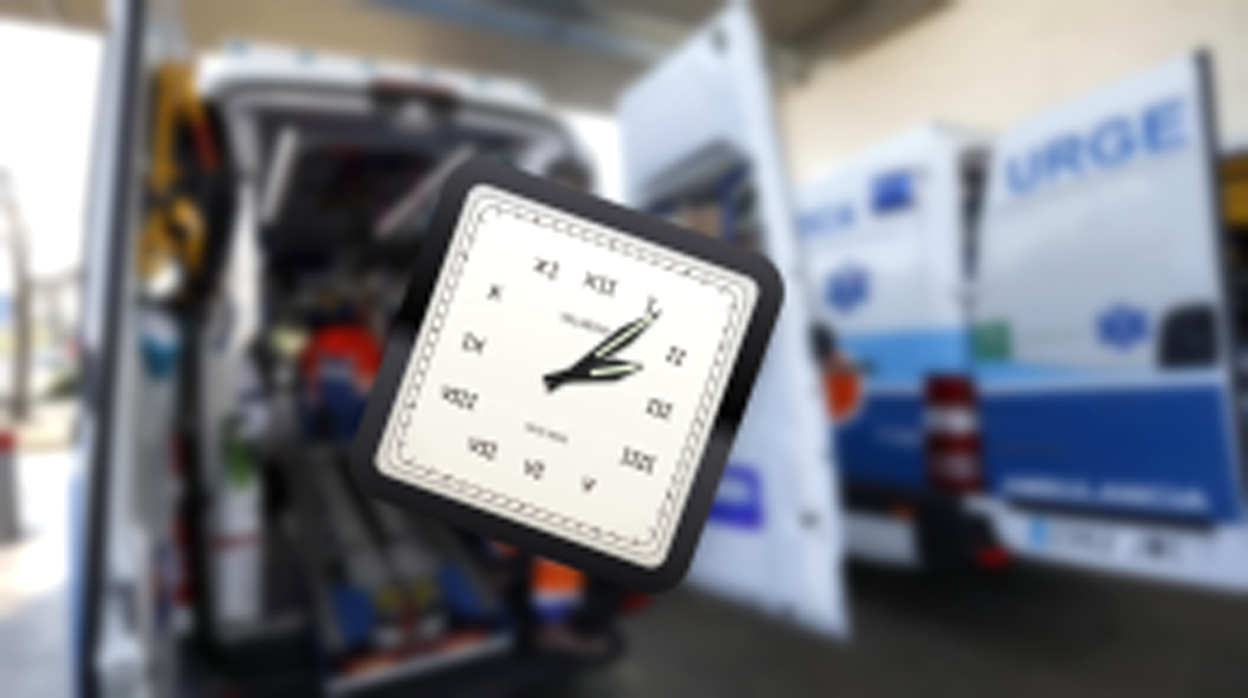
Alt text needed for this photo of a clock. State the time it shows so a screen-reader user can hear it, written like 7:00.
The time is 2:06
